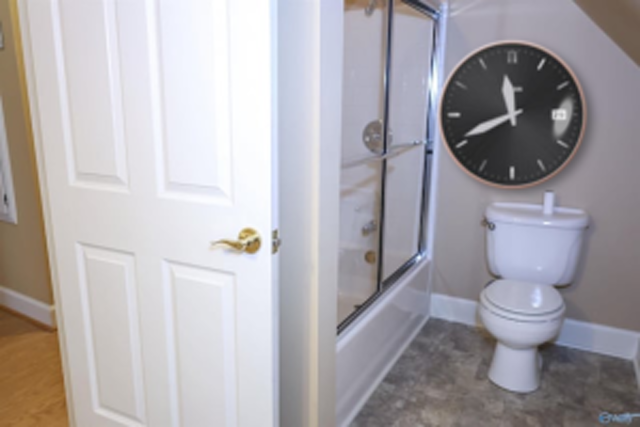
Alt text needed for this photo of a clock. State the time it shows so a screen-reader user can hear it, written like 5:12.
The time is 11:41
